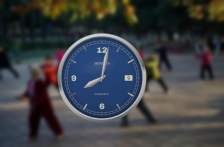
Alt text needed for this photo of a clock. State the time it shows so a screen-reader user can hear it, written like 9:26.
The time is 8:02
